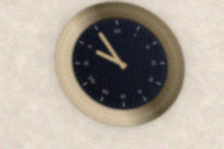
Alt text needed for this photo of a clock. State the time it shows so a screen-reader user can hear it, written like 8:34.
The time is 9:55
